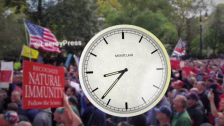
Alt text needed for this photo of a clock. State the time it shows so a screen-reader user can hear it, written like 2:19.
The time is 8:37
